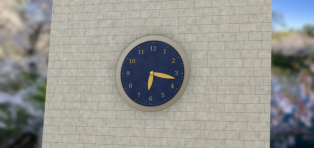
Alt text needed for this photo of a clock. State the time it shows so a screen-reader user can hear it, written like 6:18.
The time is 6:17
